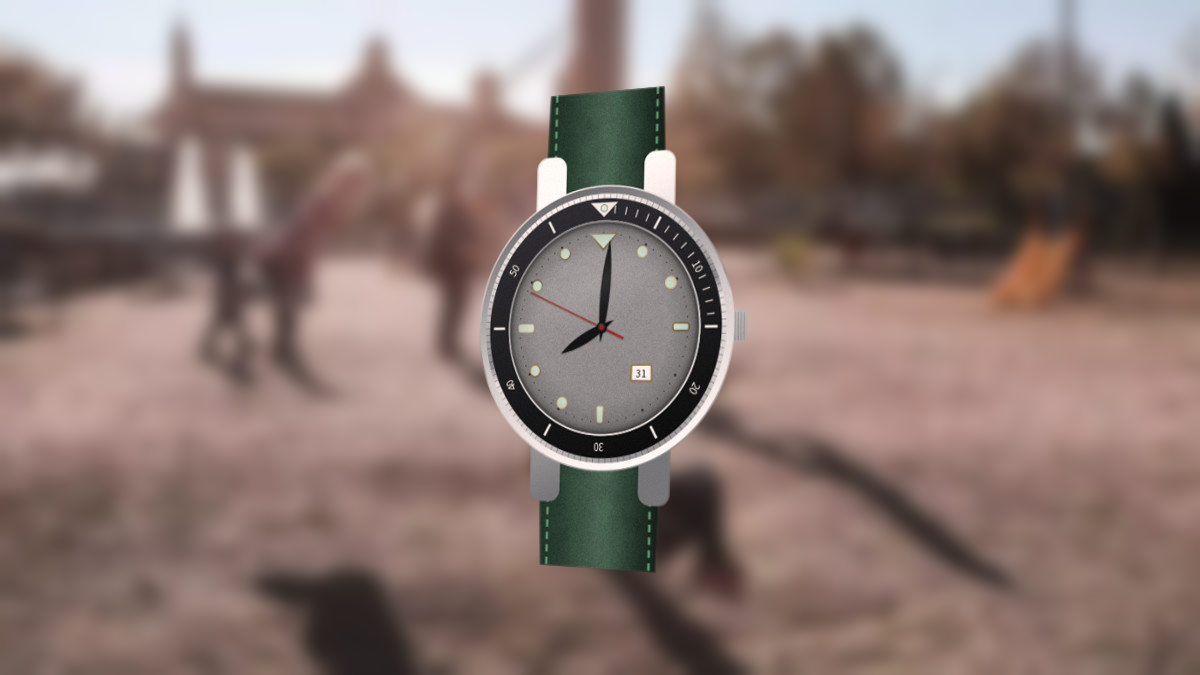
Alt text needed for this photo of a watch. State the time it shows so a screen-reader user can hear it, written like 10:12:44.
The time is 8:00:49
